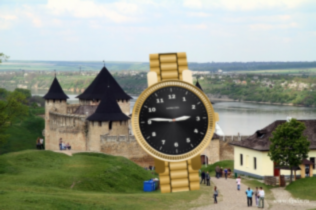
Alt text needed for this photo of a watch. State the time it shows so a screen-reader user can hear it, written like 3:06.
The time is 2:46
